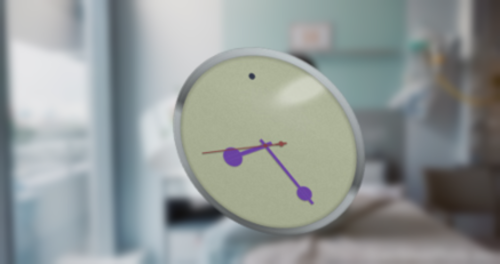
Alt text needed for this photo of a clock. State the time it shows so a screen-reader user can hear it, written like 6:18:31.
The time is 8:24:44
